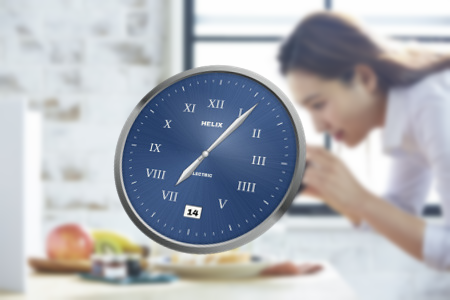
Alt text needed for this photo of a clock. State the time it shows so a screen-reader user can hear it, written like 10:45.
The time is 7:06
